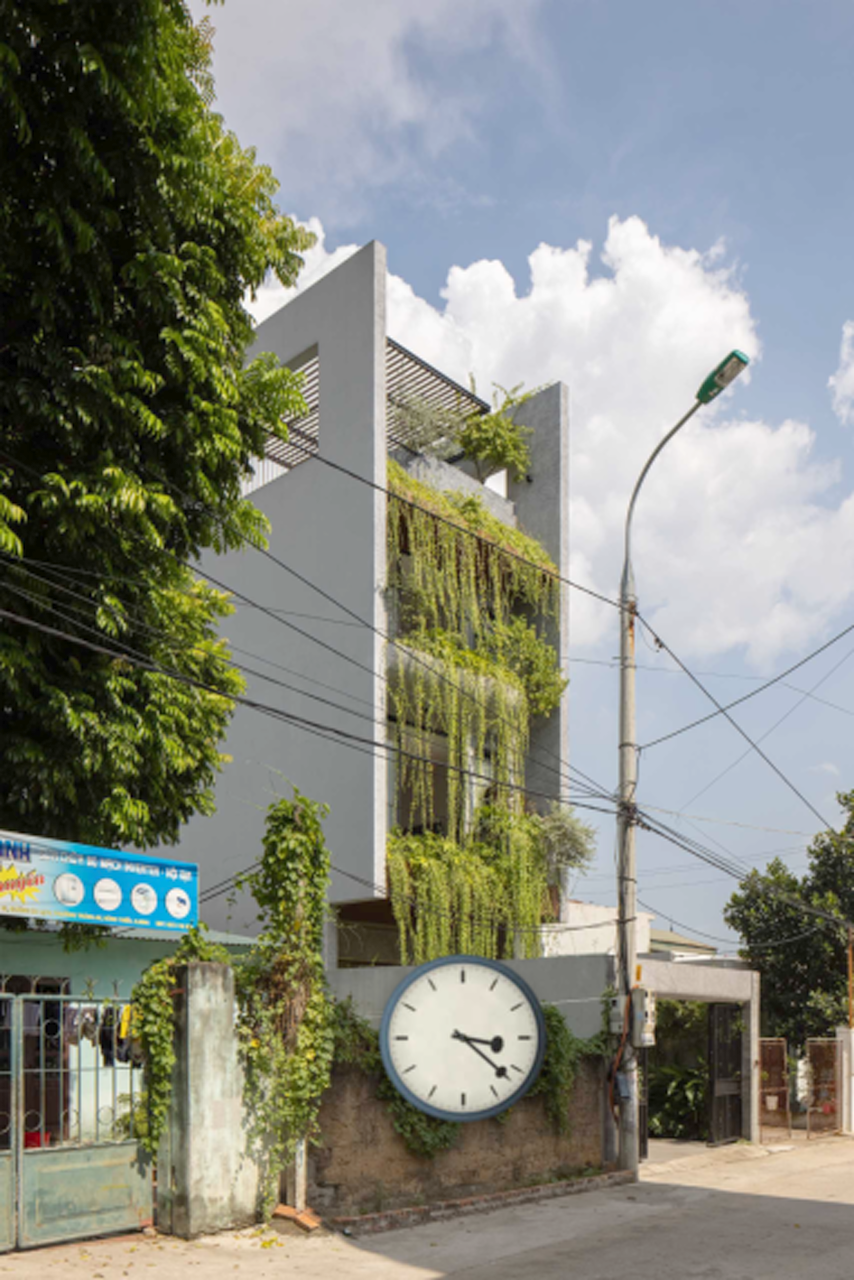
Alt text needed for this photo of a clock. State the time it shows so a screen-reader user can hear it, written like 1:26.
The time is 3:22
